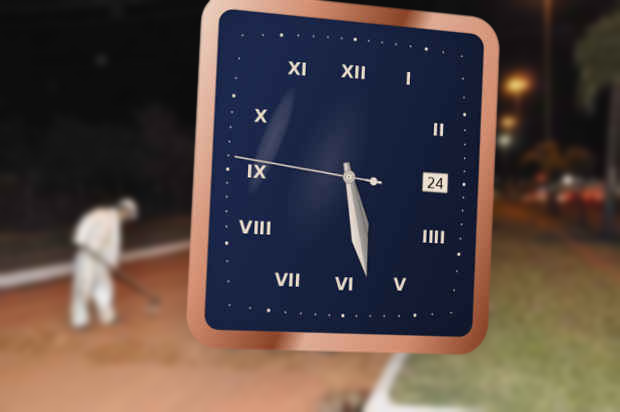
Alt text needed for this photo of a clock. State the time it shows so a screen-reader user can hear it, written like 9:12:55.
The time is 5:27:46
